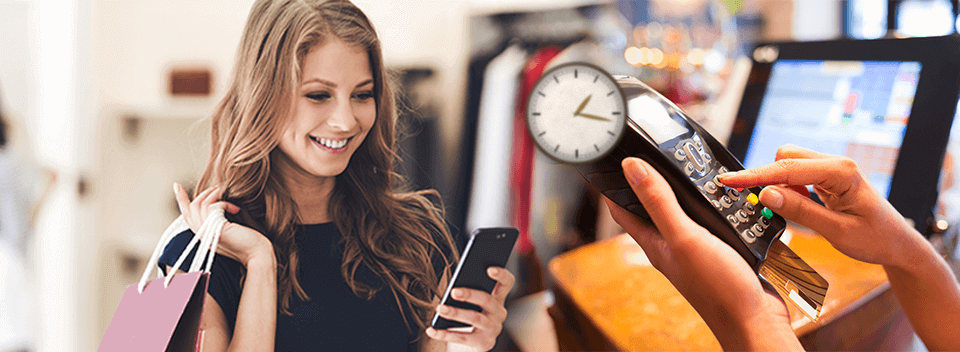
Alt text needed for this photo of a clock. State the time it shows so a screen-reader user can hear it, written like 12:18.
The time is 1:17
